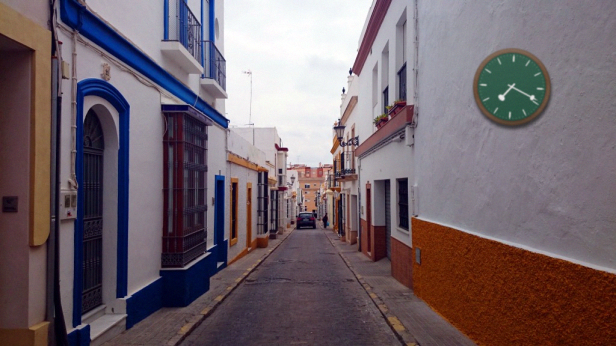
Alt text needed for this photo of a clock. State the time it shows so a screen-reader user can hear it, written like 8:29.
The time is 7:19
